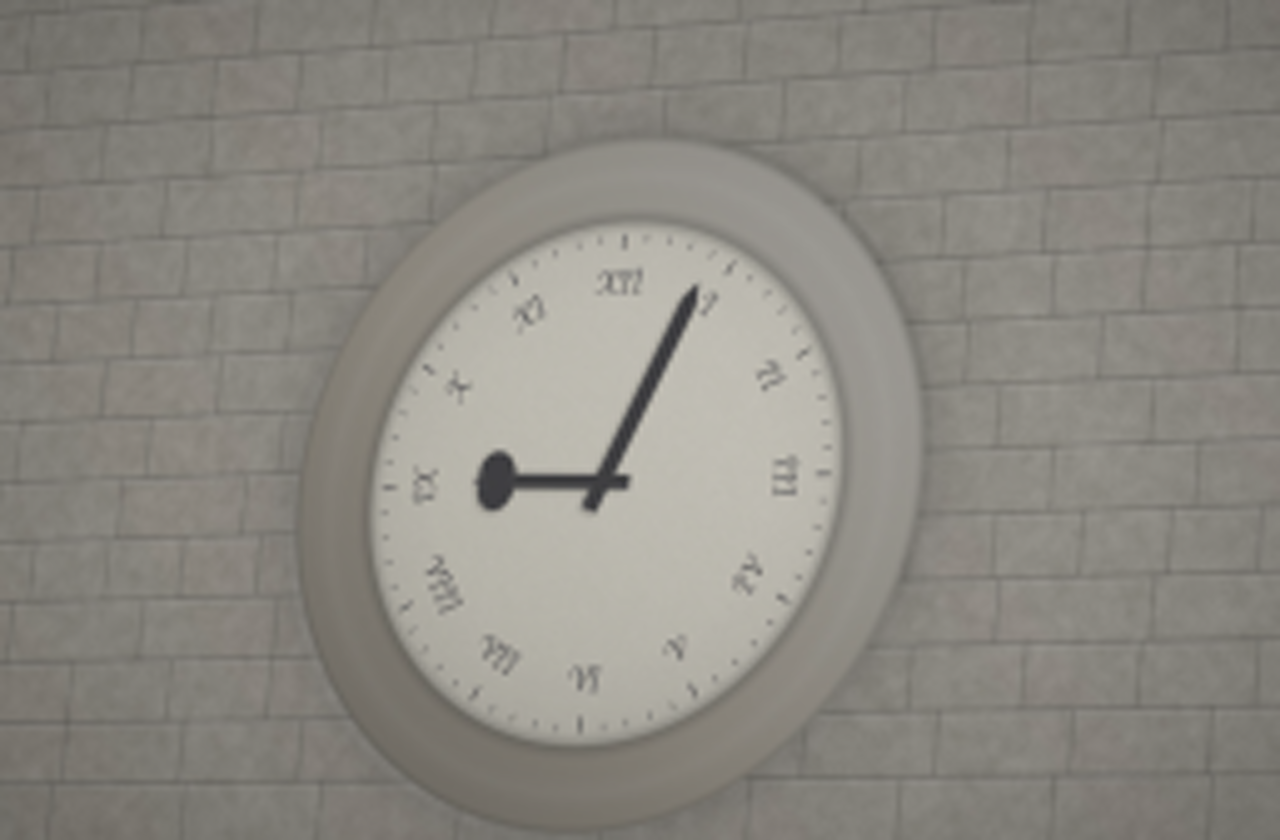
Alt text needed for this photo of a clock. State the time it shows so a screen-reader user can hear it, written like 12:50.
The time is 9:04
